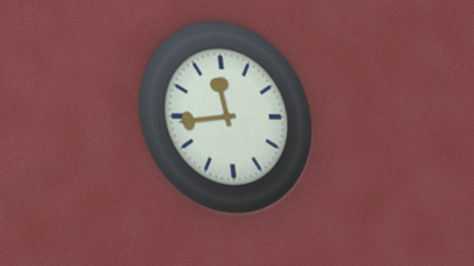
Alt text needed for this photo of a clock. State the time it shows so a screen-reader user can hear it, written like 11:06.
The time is 11:44
